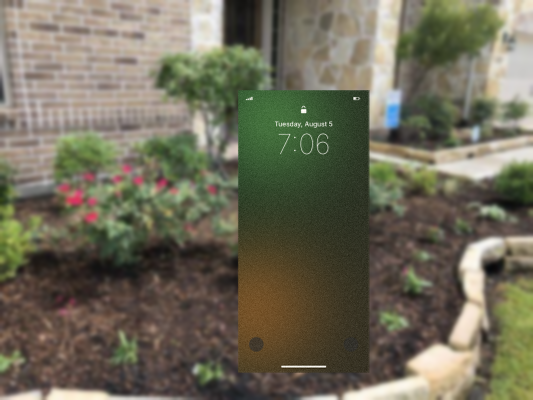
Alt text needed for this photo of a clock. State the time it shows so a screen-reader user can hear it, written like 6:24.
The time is 7:06
